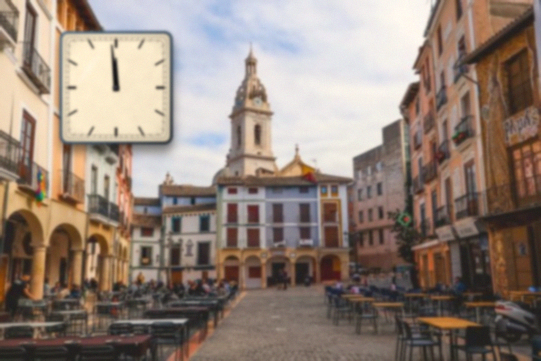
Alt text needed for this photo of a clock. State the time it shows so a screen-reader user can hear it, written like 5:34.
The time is 11:59
